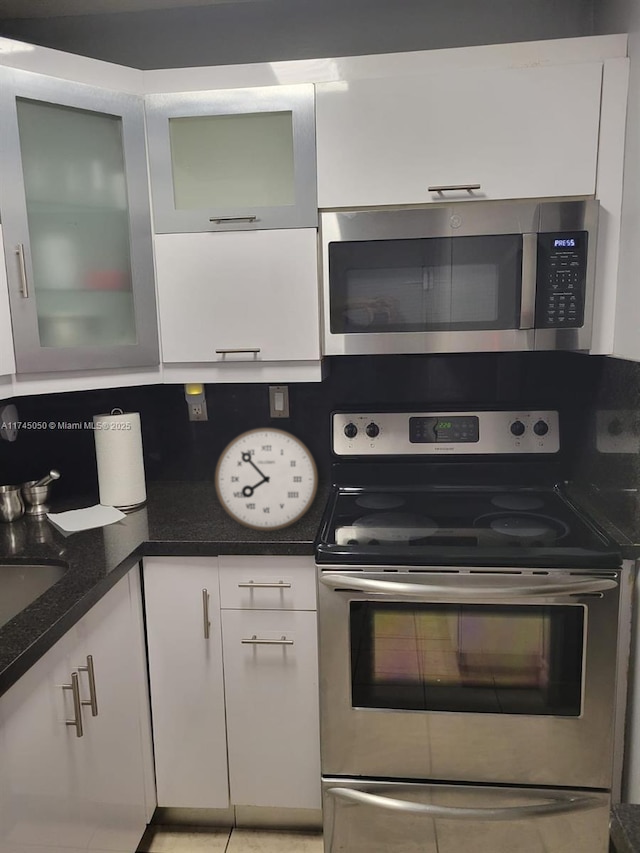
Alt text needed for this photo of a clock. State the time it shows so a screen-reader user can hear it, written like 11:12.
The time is 7:53
